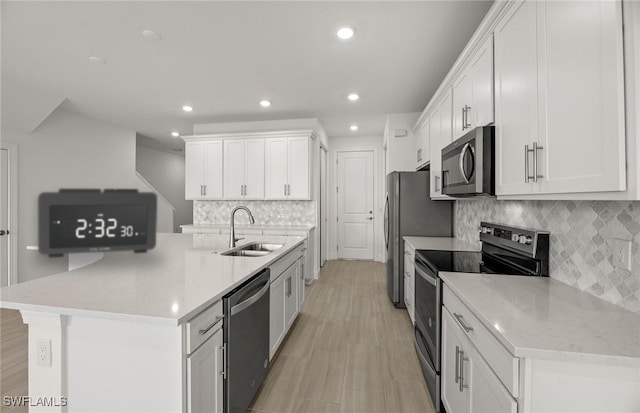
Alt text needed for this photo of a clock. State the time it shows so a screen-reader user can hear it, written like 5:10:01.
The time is 2:32:30
